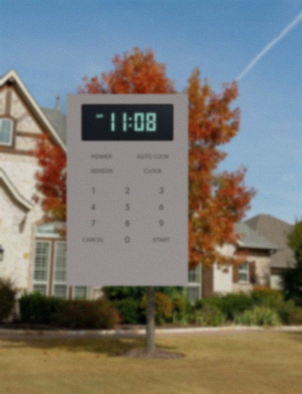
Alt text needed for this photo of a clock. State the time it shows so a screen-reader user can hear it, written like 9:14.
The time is 11:08
